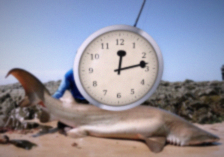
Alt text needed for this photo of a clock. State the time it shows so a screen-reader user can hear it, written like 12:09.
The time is 12:13
